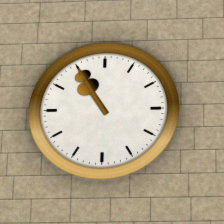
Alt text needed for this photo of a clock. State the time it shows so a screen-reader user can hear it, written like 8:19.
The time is 10:55
